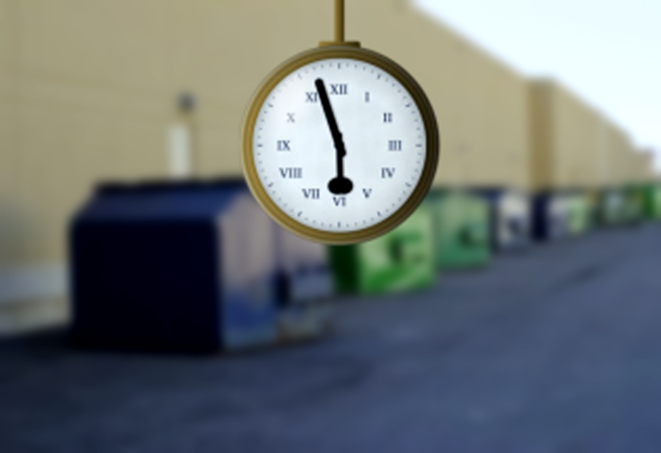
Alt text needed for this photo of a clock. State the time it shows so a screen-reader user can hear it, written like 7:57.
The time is 5:57
